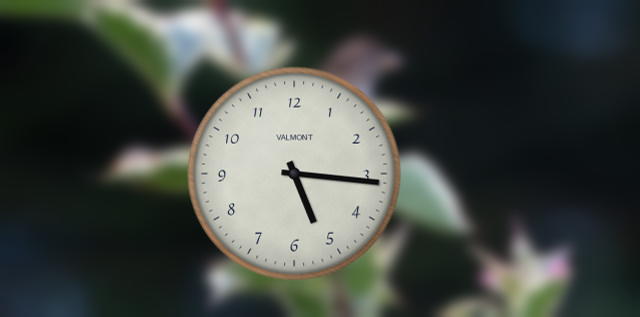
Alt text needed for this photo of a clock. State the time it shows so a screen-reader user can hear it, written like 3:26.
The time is 5:16
